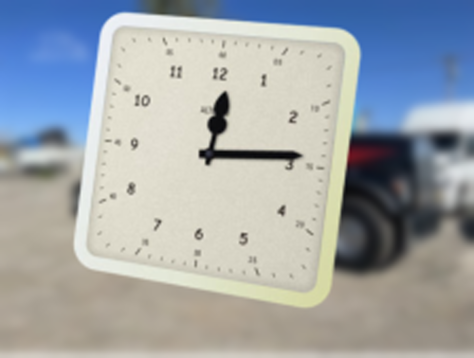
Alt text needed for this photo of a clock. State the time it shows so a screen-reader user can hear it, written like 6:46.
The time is 12:14
